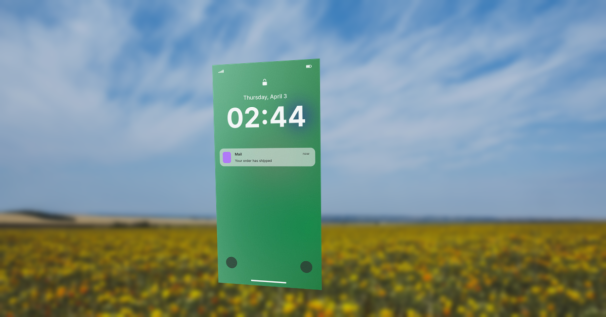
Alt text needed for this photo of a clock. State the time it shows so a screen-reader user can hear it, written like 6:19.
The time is 2:44
